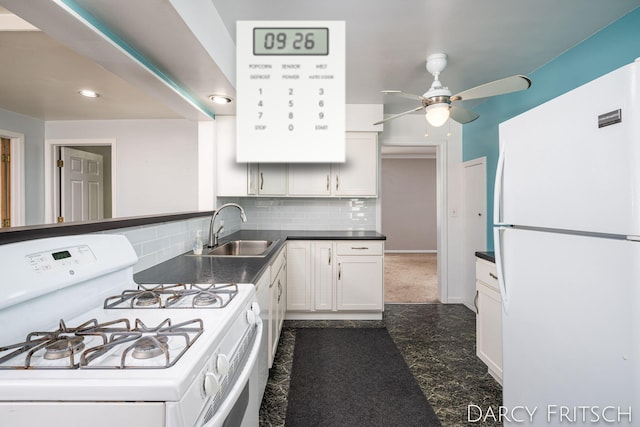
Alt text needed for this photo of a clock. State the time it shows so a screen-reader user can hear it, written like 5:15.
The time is 9:26
